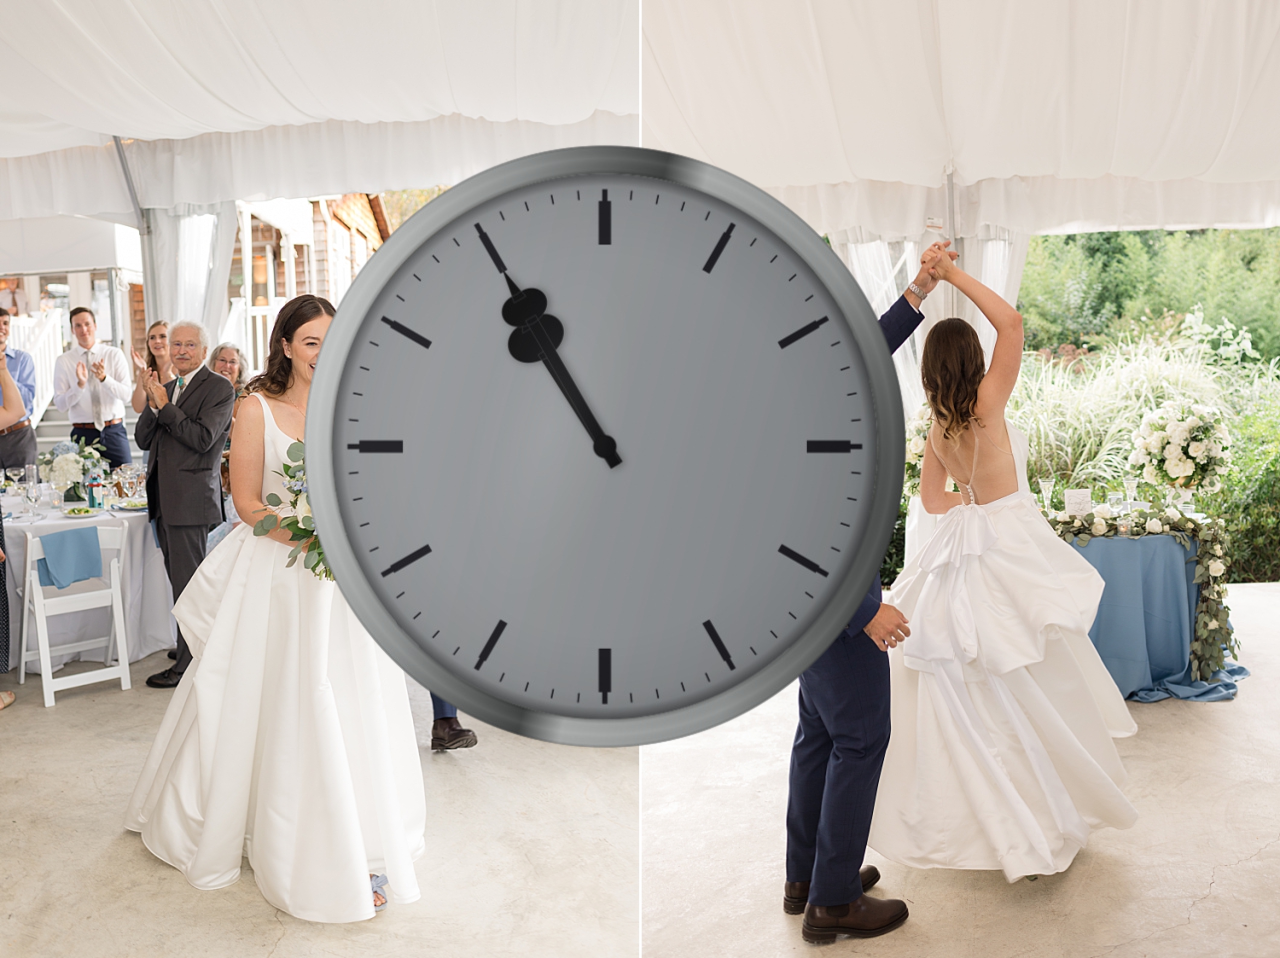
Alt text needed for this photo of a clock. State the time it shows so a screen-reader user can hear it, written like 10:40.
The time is 10:55
